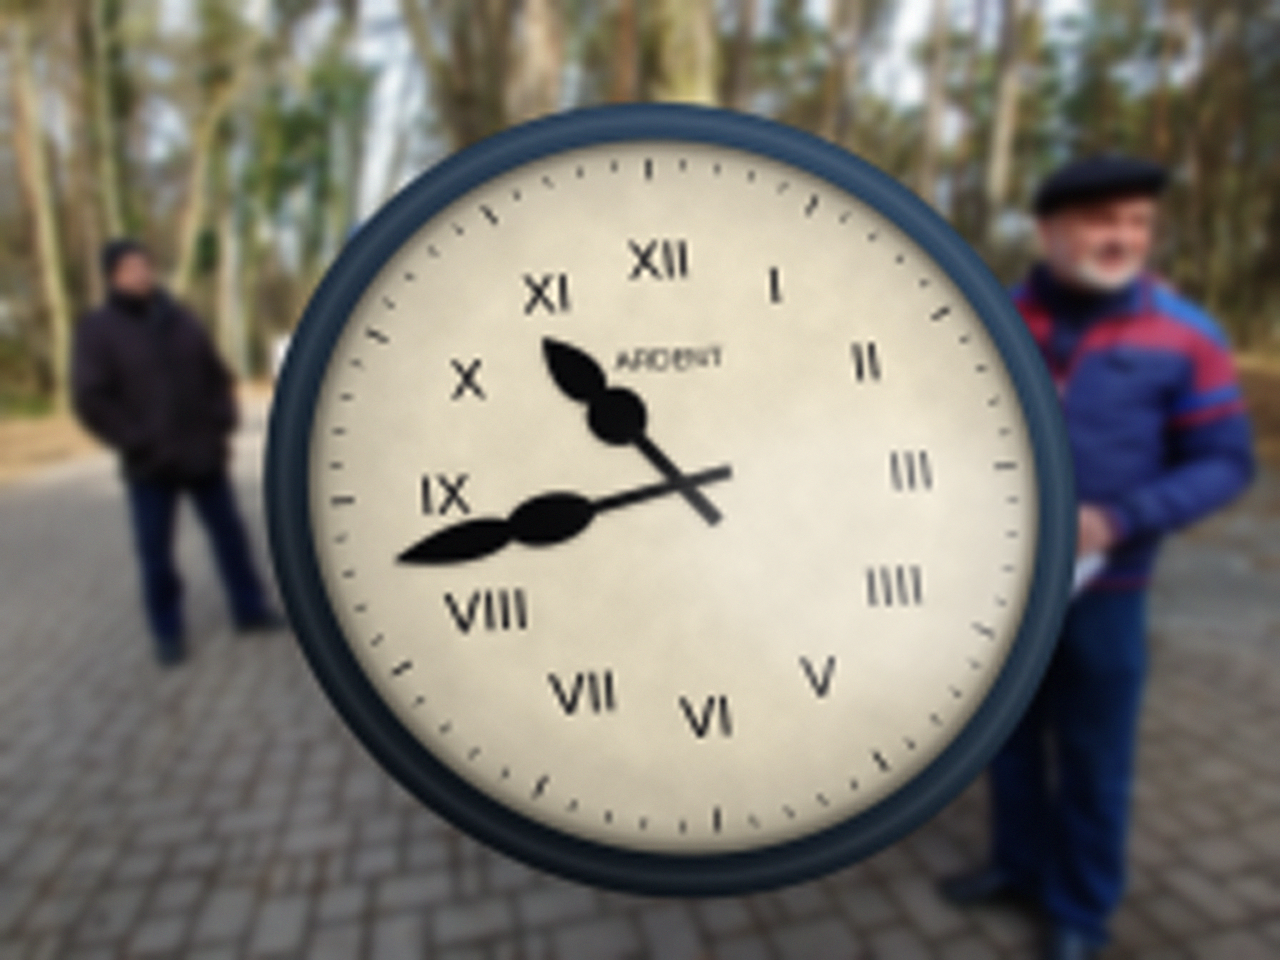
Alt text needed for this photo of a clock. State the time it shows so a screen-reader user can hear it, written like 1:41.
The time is 10:43
